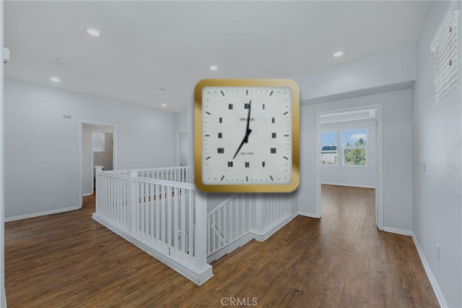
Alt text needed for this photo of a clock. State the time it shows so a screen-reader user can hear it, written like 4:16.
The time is 7:01
